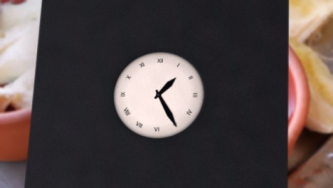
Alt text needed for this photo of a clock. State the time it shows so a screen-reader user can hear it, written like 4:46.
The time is 1:25
